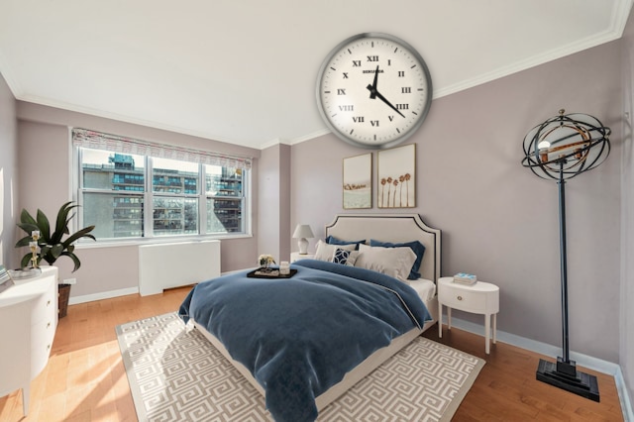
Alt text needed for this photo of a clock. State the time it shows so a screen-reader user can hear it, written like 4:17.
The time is 12:22
